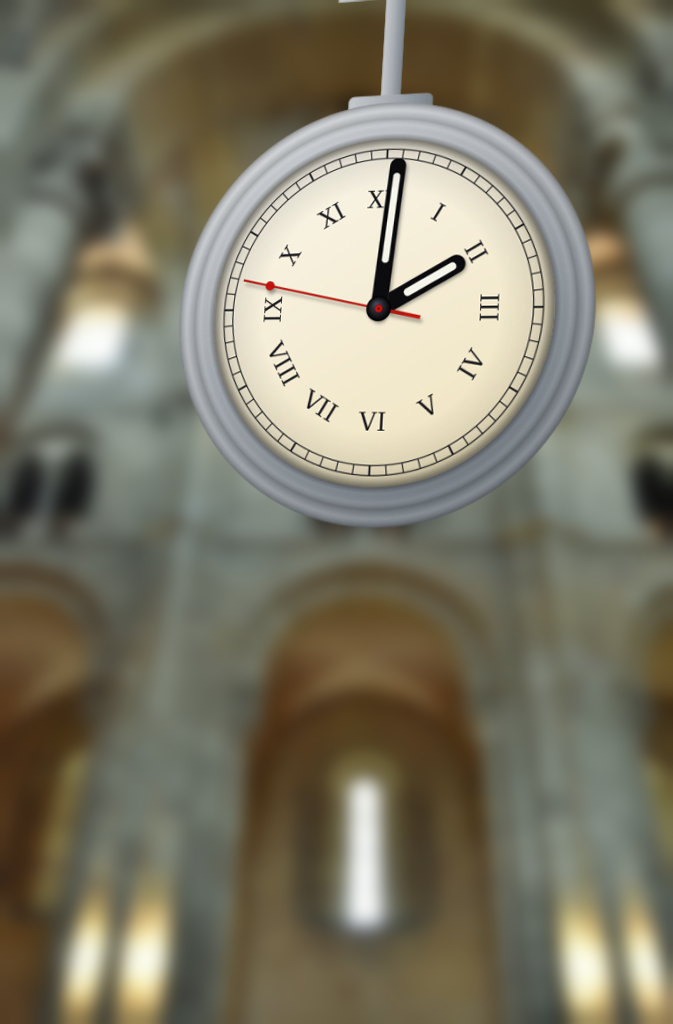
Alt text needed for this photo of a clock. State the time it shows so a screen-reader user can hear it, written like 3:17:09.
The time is 2:00:47
